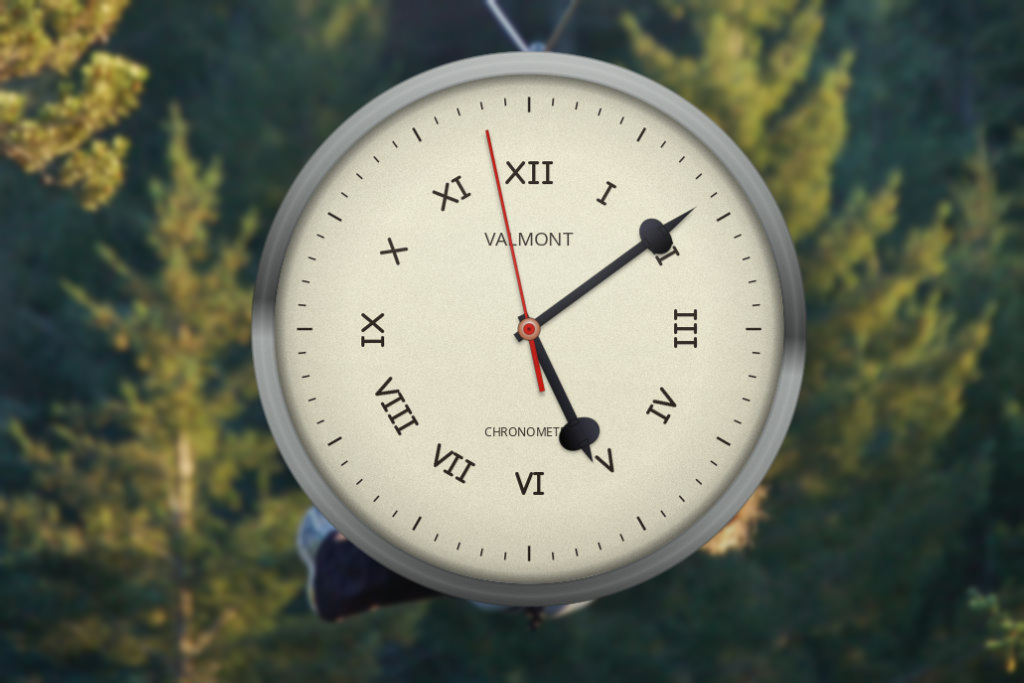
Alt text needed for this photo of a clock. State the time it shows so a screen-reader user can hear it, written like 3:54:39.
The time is 5:08:58
